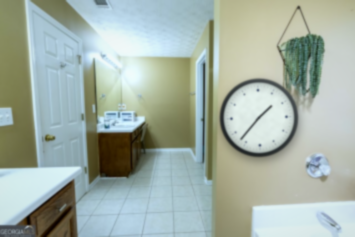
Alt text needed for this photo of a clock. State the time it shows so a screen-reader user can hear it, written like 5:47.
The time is 1:37
